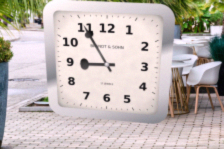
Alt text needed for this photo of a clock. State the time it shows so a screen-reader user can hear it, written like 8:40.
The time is 8:55
